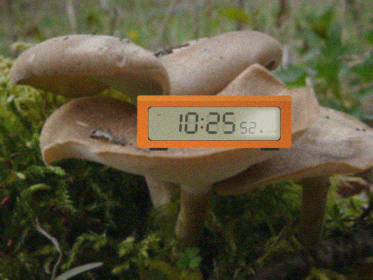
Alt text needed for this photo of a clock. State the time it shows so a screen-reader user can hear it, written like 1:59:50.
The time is 10:25:52
